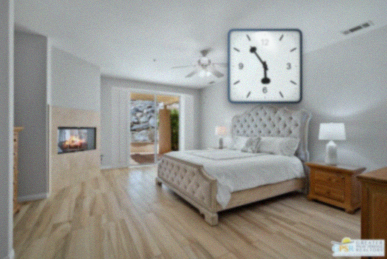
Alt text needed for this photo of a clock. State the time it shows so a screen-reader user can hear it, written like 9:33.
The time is 5:54
